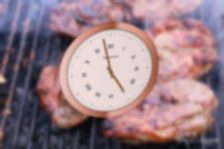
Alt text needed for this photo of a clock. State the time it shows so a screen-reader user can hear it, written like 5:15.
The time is 4:58
